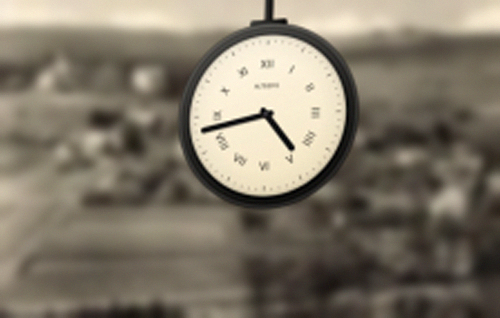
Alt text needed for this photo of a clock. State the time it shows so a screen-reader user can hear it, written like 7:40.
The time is 4:43
